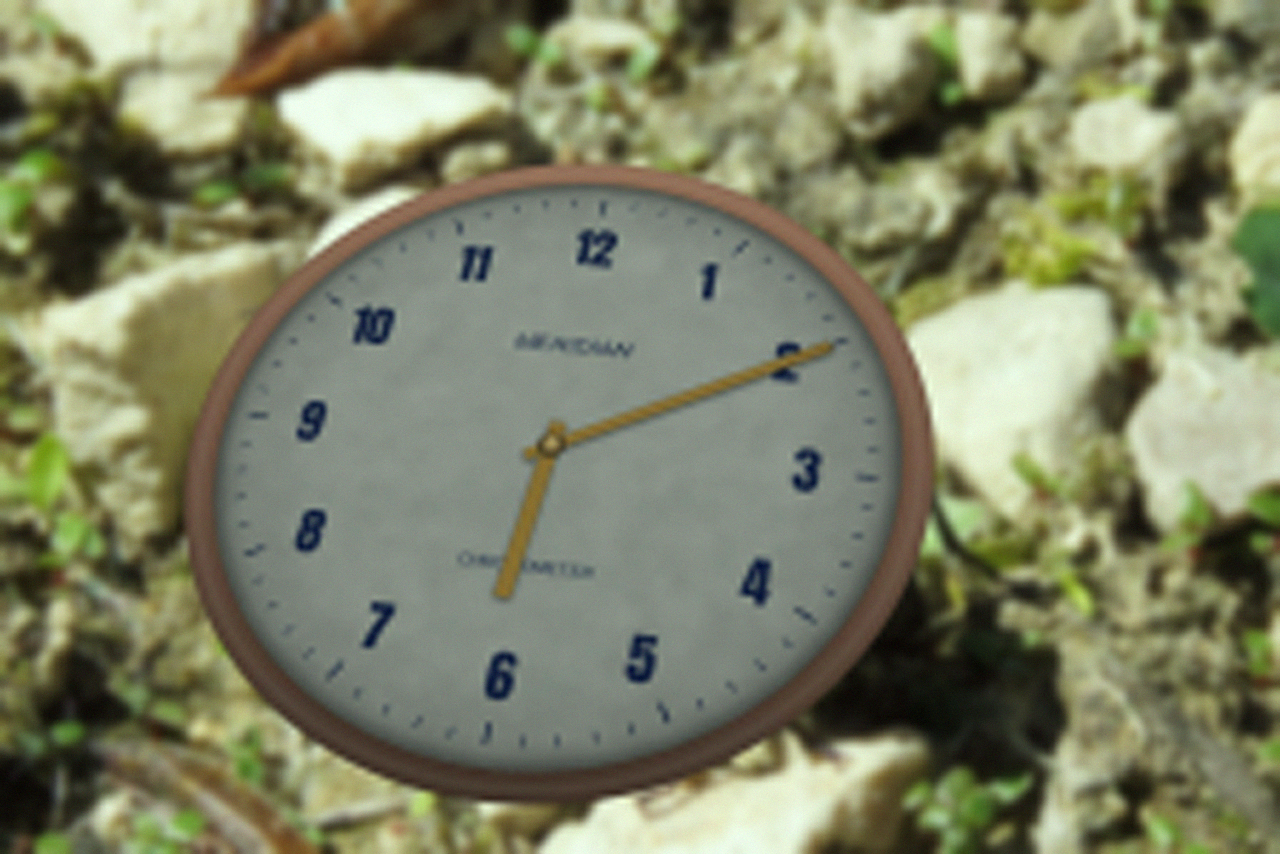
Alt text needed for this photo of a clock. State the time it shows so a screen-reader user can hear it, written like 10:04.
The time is 6:10
